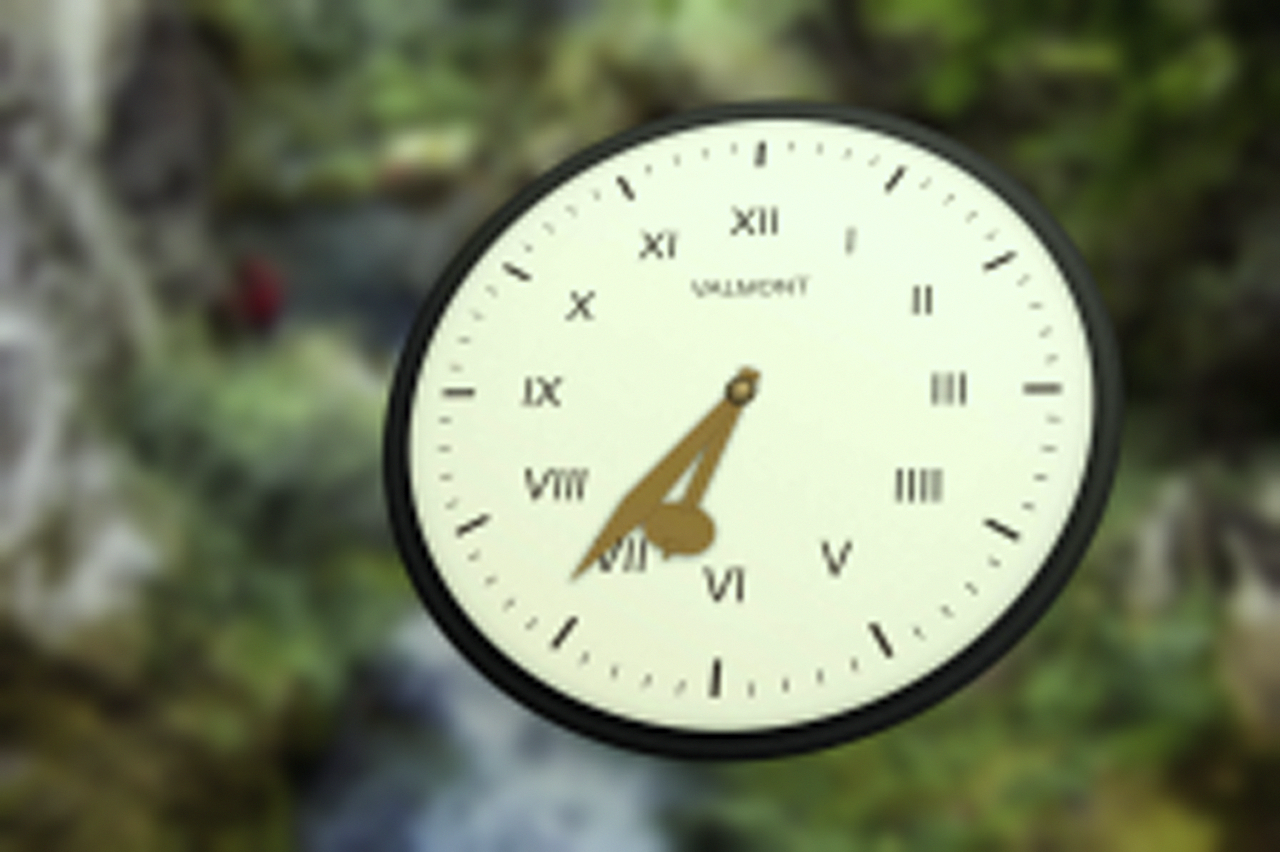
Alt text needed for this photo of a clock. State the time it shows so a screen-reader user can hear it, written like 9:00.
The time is 6:36
